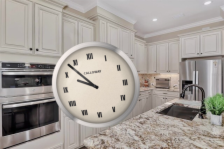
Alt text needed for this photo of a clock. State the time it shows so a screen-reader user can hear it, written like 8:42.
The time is 9:53
